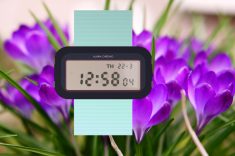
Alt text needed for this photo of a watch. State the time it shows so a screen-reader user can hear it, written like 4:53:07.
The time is 12:58:04
